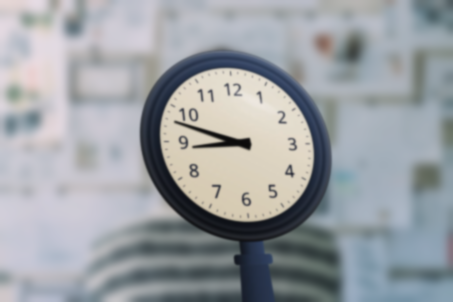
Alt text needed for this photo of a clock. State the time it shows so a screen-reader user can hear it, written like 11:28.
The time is 8:48
